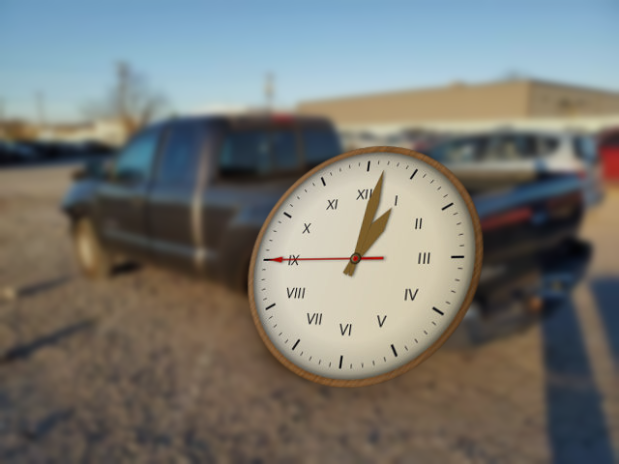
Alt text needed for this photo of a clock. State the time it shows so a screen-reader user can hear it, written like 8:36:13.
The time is 1:01:45
